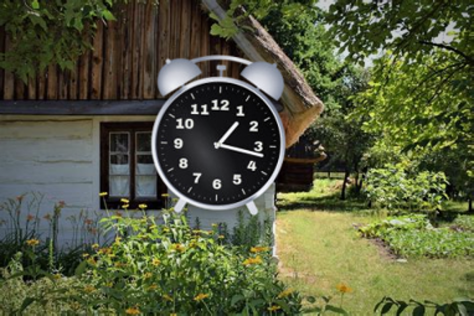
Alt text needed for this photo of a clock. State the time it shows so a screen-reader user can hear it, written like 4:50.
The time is 1:17
